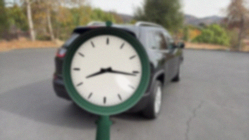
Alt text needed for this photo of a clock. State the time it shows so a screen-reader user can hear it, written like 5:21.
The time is 8:16
